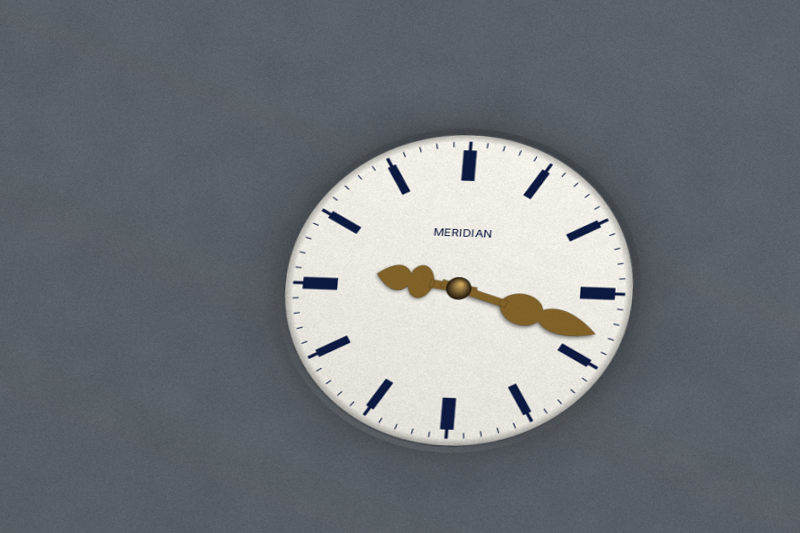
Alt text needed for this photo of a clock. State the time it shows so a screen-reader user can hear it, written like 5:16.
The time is 9:18
